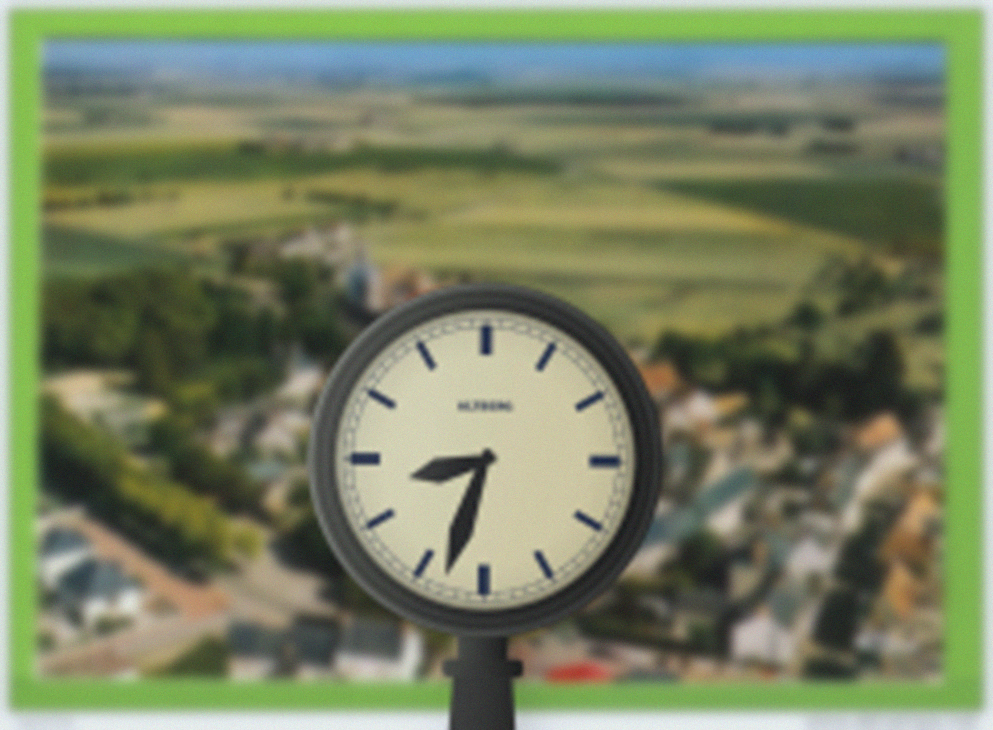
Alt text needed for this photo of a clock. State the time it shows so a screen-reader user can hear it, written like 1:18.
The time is 8:33
